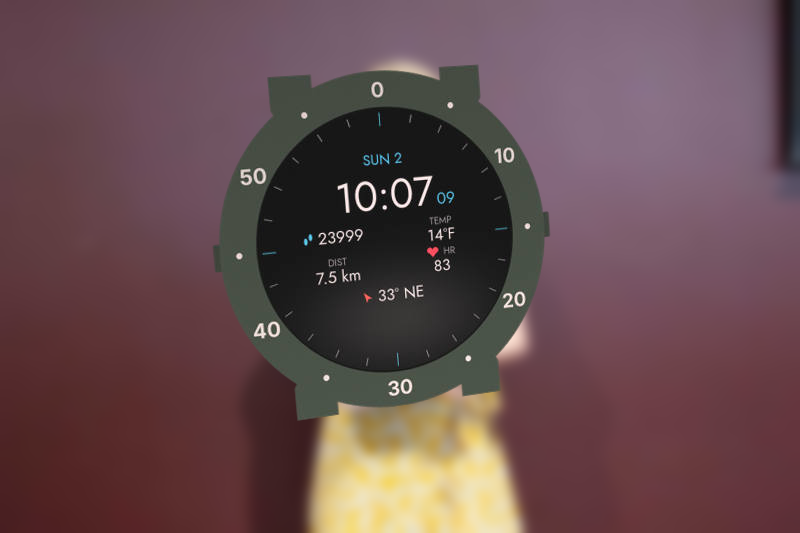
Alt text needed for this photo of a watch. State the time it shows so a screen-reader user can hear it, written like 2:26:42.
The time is 10:07:09
